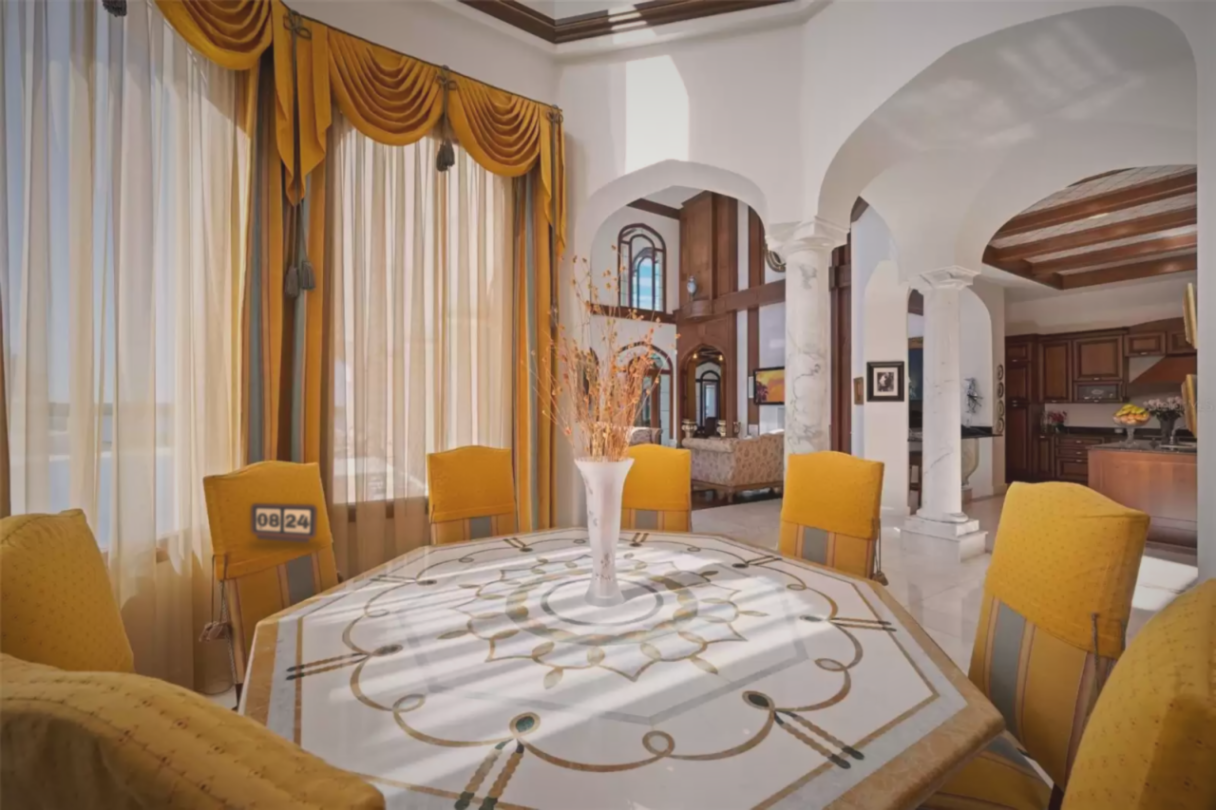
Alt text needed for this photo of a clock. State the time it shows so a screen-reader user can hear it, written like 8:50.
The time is 8:24
